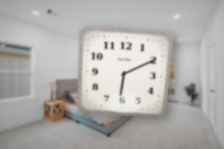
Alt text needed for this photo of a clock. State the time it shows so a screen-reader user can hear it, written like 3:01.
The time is 6:10
